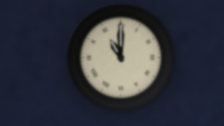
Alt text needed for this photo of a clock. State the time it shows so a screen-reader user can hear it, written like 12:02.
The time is 11:00
